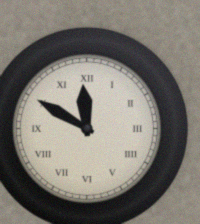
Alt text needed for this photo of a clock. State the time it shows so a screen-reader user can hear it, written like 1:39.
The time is 11:50
